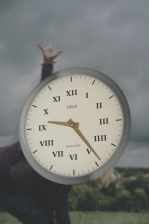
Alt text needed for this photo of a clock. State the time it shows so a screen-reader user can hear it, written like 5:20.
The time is 9:24
